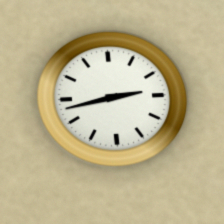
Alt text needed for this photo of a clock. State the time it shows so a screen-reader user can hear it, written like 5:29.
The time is 2:43
